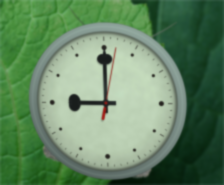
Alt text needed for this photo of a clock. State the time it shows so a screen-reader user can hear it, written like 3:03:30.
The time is 9:00:02
